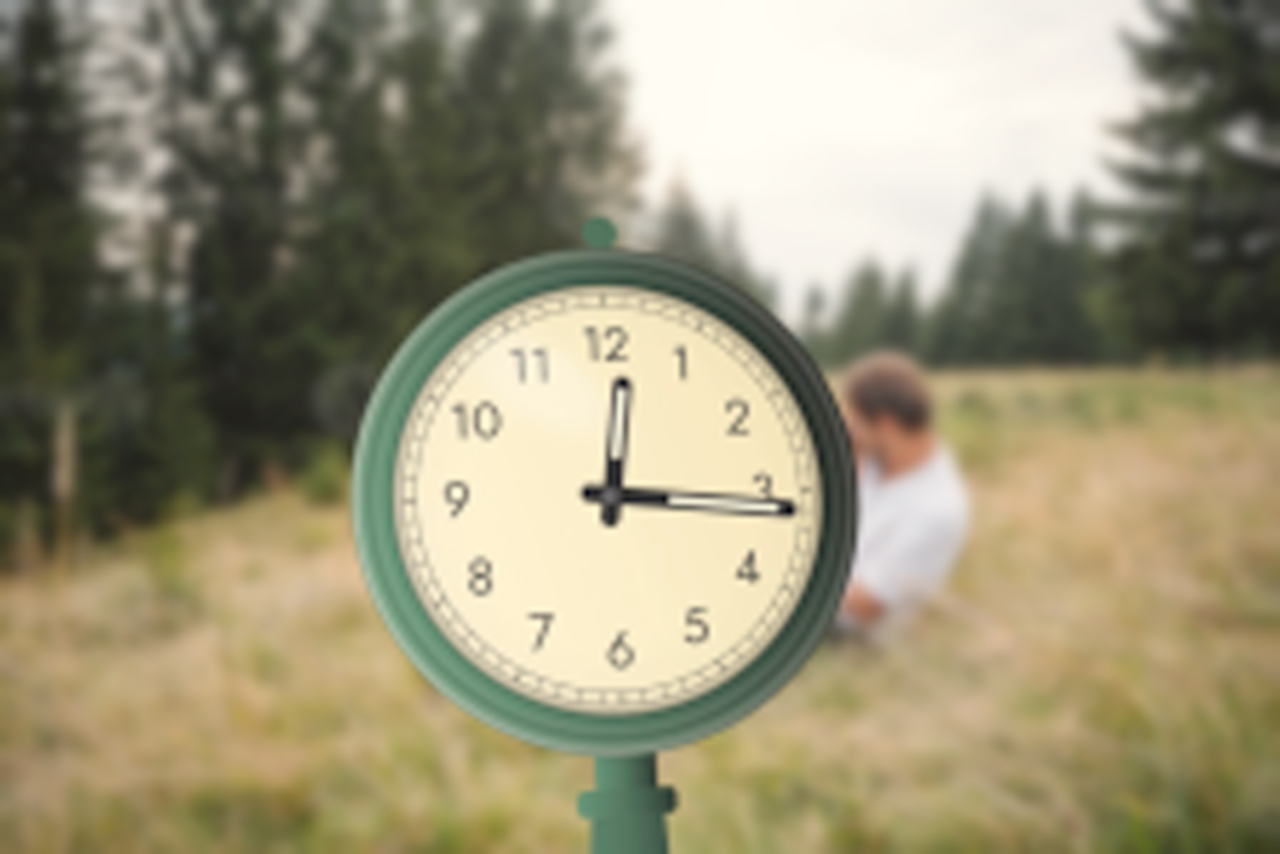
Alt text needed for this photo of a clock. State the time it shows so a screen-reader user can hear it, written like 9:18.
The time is 12:16
